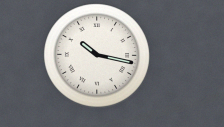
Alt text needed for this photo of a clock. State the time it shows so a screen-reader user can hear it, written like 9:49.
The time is 10:17
